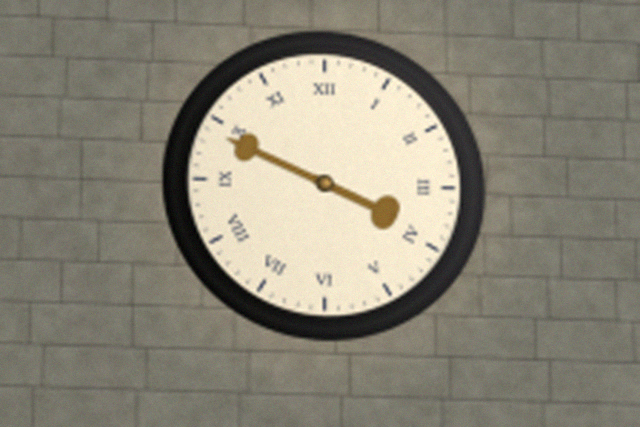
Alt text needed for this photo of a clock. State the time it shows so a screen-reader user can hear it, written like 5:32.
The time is 3:49
